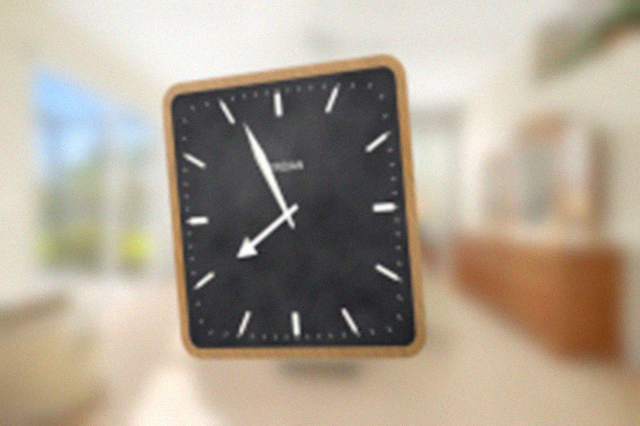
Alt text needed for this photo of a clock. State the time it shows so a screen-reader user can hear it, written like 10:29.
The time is 7:56
